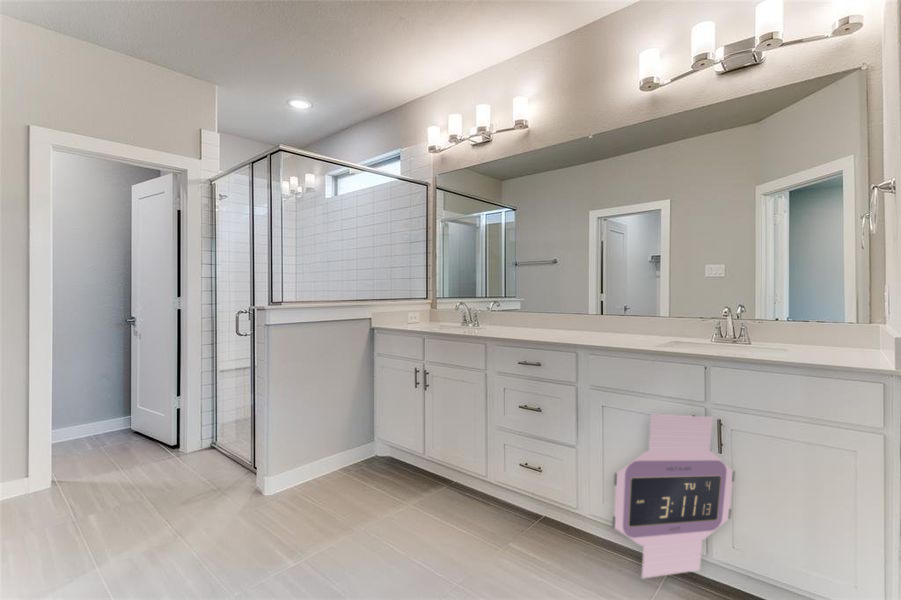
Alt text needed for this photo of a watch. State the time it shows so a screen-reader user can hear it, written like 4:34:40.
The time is 3:11:13
